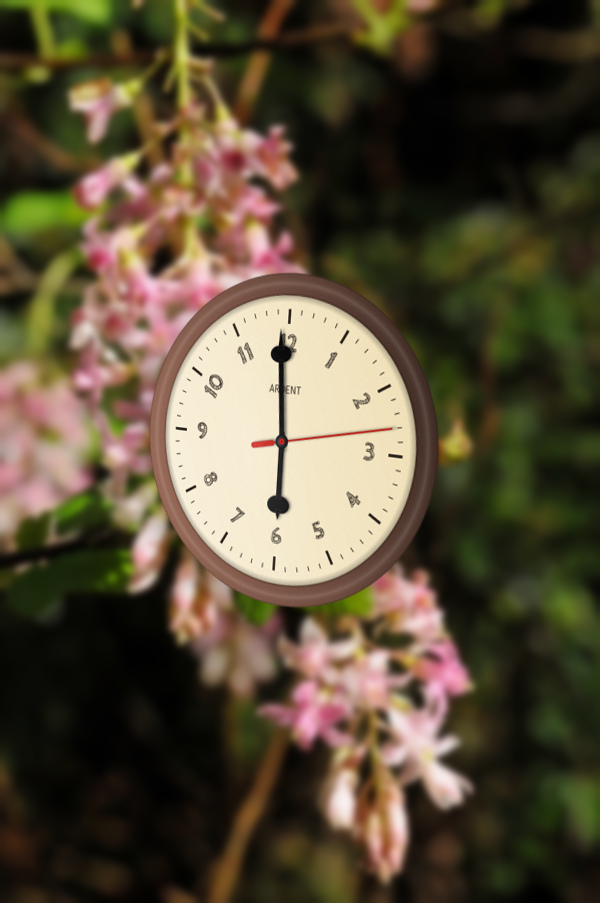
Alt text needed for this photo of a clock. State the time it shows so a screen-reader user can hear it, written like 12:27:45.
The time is 5:59:13
